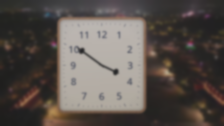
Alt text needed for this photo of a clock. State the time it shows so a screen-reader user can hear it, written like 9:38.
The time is 3:51
